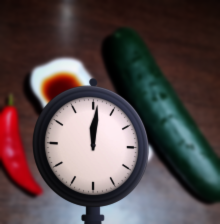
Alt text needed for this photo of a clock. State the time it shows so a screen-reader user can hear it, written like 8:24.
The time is 12:01
